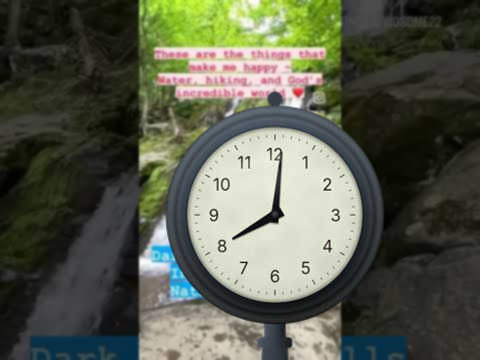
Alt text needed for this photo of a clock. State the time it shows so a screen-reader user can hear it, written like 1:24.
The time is 8:01
